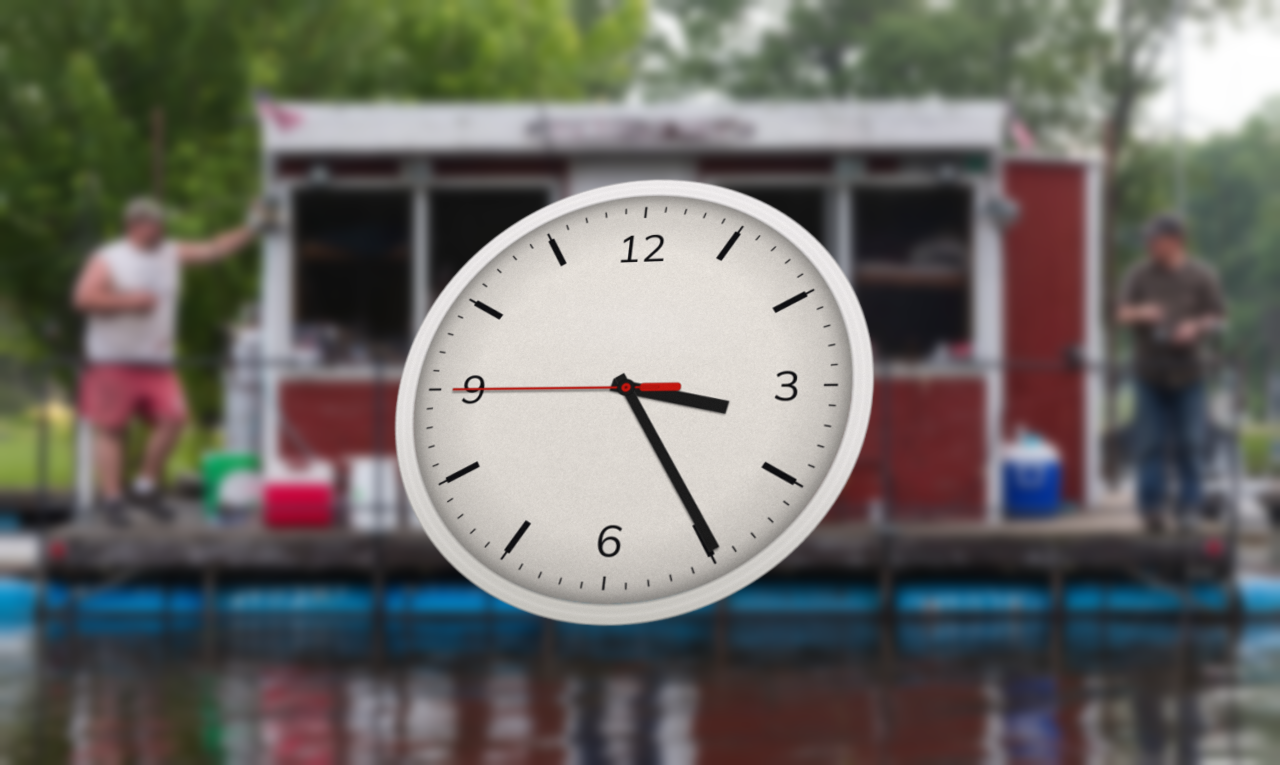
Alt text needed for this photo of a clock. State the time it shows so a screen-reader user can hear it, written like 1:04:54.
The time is 3:24:45
